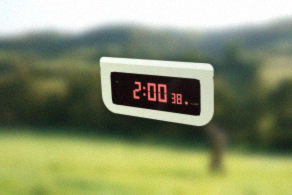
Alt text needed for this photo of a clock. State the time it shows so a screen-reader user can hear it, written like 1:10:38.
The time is 2:00:38
